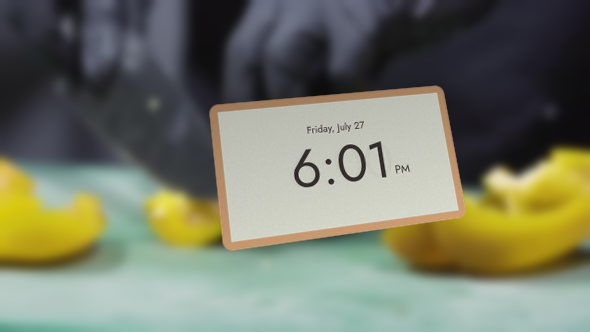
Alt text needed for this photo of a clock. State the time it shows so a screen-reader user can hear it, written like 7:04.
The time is 6:01
